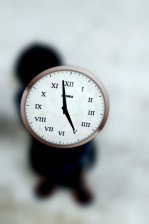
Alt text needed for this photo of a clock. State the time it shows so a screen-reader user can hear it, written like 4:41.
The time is 4:58
